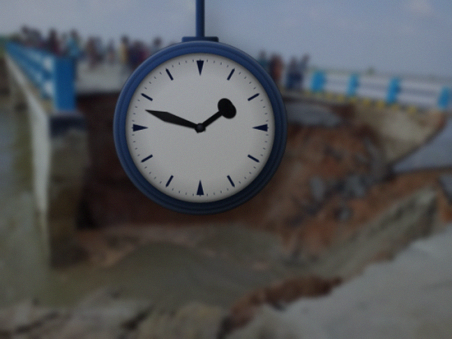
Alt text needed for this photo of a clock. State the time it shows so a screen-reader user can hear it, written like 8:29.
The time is 1:48
